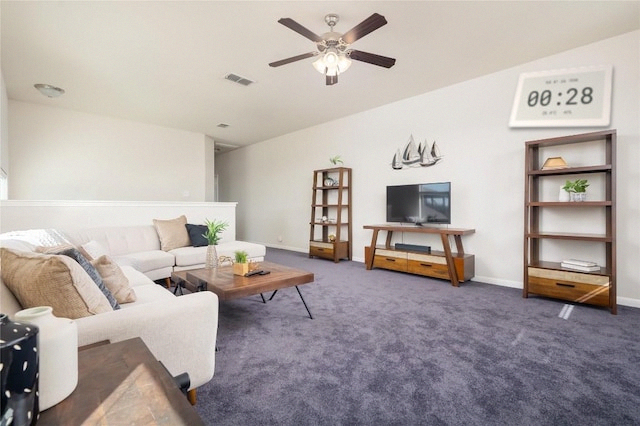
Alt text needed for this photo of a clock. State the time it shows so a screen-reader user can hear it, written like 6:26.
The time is 0:28
